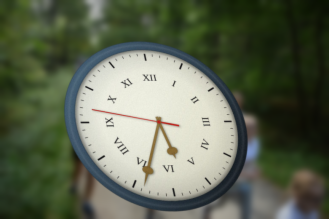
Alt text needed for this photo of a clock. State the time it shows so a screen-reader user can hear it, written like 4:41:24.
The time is 5:33:47
